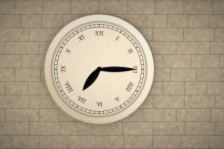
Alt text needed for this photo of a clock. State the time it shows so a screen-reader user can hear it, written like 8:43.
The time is 7:15
